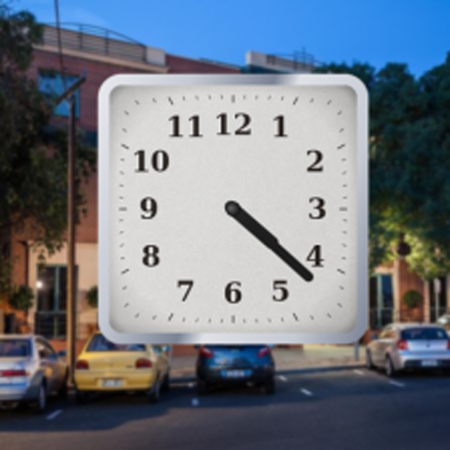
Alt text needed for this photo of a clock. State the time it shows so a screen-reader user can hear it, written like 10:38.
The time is 4:22
